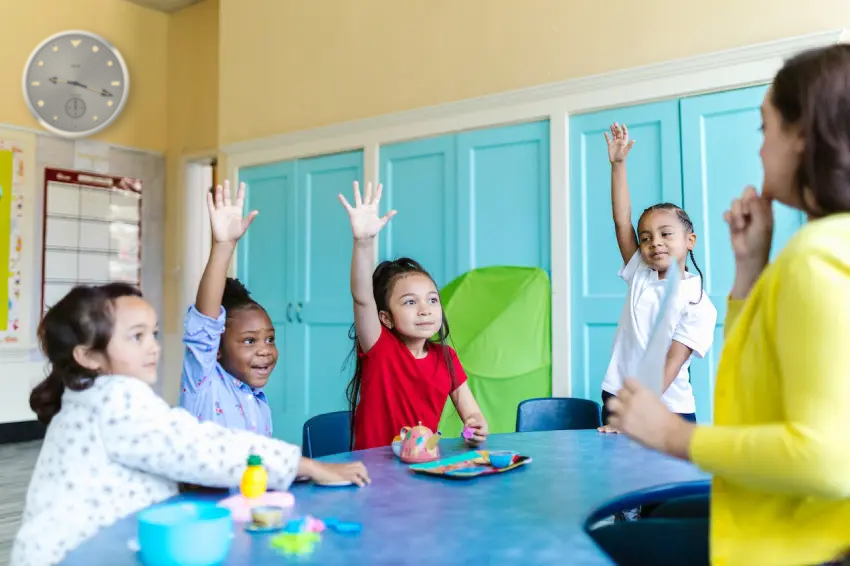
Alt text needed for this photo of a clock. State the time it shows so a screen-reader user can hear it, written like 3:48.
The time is 9:18
